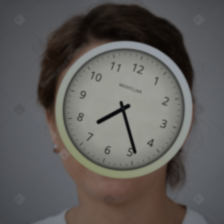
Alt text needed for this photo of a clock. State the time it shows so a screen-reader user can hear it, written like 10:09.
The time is 7:24
